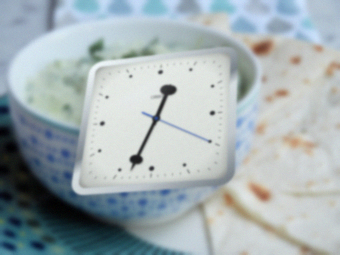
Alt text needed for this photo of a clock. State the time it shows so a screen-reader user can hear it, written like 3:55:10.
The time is 12:33:20
